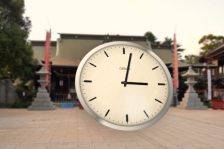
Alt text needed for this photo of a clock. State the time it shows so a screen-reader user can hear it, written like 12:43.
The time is 3:02
